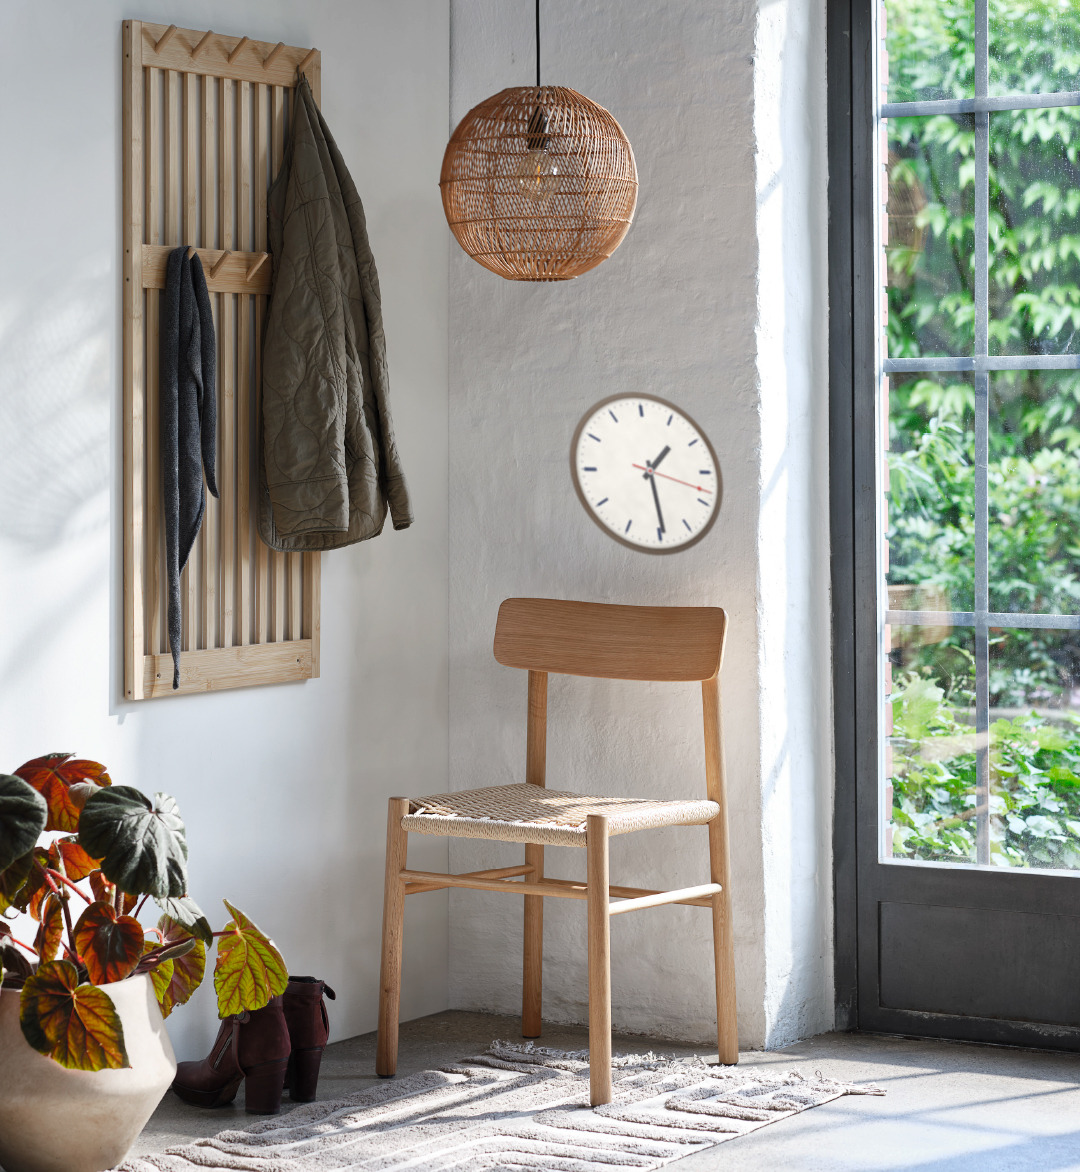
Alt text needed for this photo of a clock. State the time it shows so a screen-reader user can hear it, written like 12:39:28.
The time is 1:29:18
